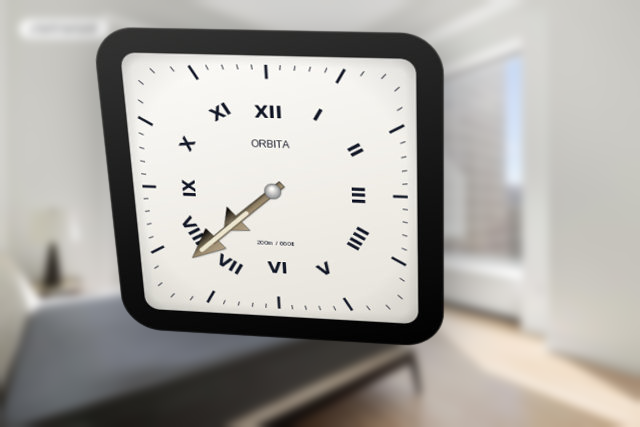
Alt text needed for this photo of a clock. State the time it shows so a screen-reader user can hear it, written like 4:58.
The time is 7:38
